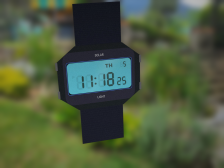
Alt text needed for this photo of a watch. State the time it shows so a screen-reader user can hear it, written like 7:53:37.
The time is 11:18:25
